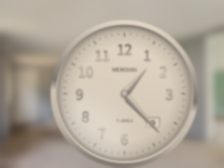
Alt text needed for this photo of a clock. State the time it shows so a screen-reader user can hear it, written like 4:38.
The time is 1:23
